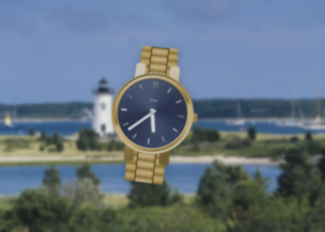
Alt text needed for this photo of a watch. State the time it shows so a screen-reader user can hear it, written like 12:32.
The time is 5:38
